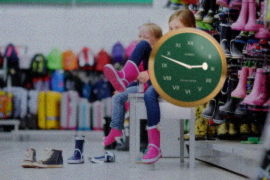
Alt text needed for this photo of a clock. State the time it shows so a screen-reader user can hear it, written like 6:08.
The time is 2:48
